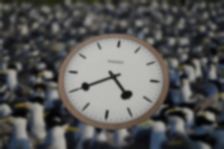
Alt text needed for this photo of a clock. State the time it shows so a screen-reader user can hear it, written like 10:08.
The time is 4:40
